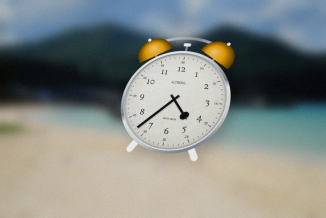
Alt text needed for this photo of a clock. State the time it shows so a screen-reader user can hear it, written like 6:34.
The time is 4:37
